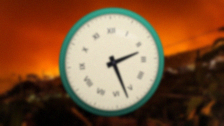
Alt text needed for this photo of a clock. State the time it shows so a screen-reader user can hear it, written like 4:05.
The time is 2:27
